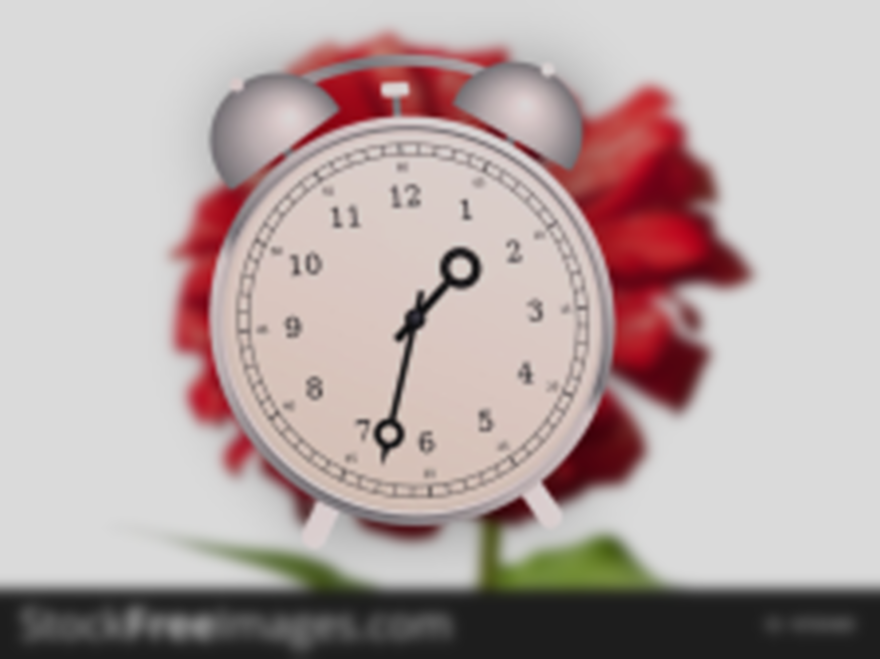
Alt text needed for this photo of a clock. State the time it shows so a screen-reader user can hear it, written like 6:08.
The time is 1:33
